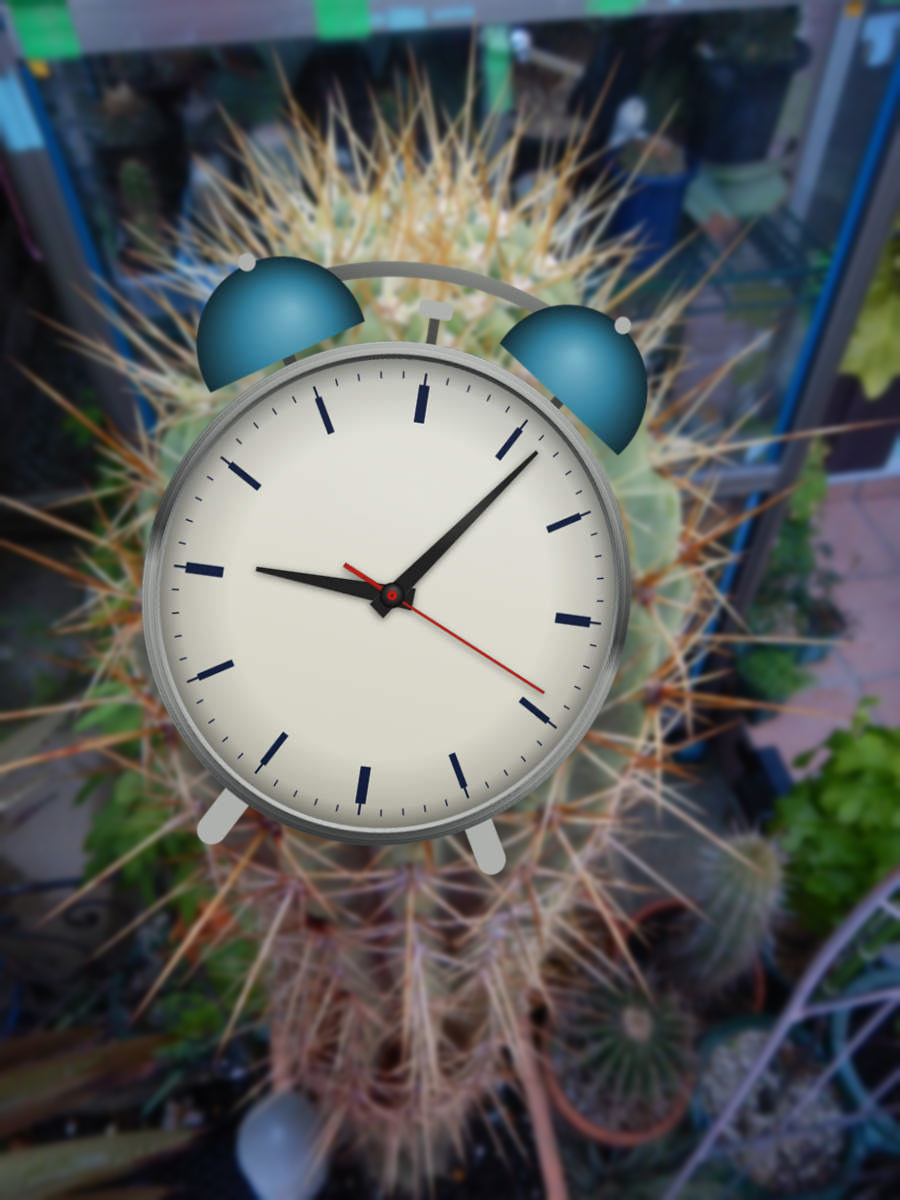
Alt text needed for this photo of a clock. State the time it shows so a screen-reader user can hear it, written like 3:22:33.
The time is 9:06:19
